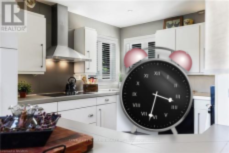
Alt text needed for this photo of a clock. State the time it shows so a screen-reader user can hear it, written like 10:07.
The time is 3:32
